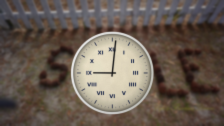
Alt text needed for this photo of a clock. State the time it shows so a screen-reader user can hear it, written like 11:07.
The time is 9:01
